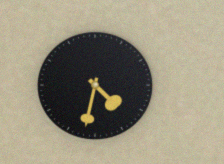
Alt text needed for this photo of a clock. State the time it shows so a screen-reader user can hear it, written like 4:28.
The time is 4:32
